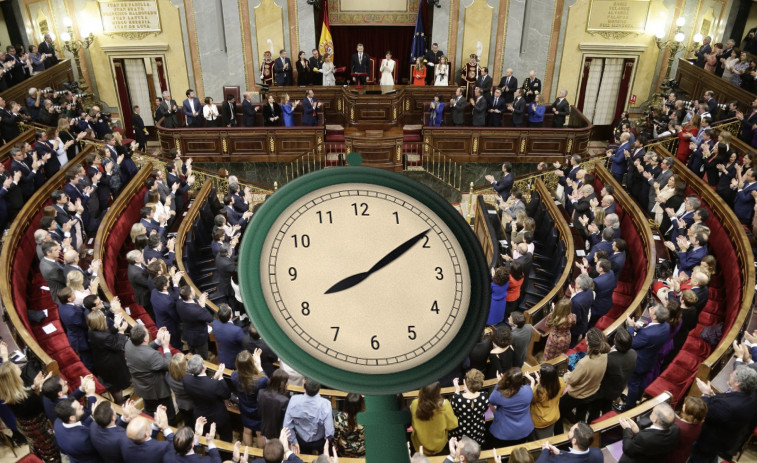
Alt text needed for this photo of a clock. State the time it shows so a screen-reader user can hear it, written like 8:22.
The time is 8:09
